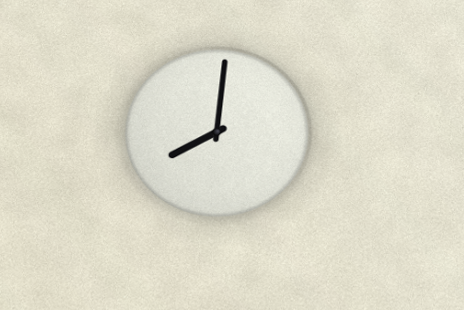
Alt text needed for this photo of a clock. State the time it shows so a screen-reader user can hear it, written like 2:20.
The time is 8:01
